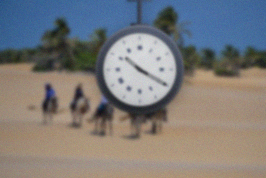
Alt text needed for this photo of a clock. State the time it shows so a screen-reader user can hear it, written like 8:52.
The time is 10:20
